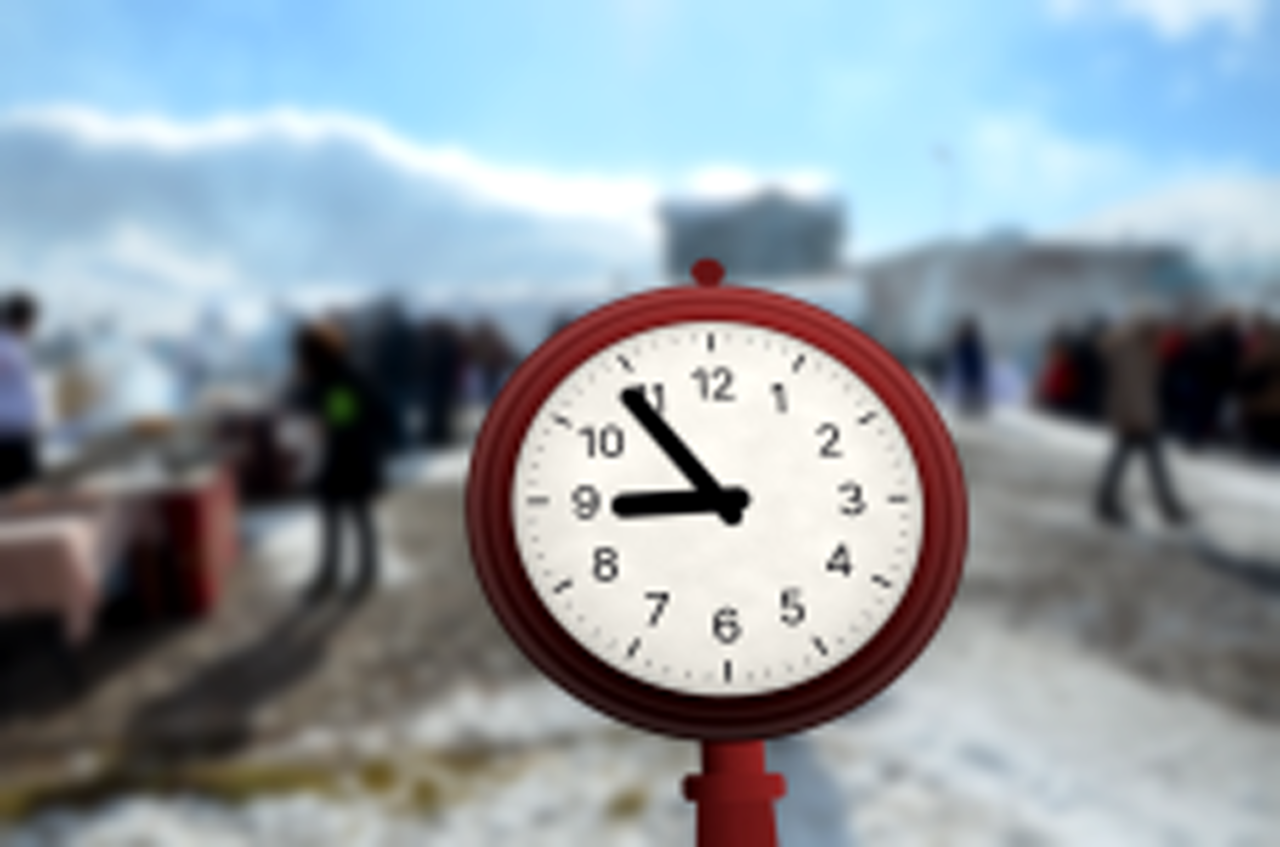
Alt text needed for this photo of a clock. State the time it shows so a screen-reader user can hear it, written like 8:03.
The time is 8:54
